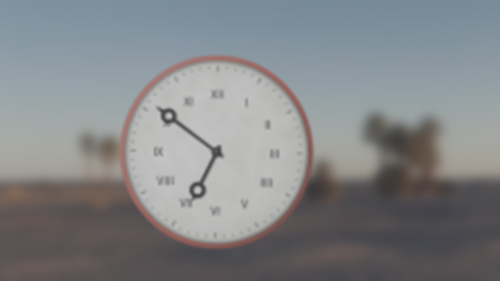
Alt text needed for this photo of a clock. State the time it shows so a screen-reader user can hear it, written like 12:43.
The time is 6:51
